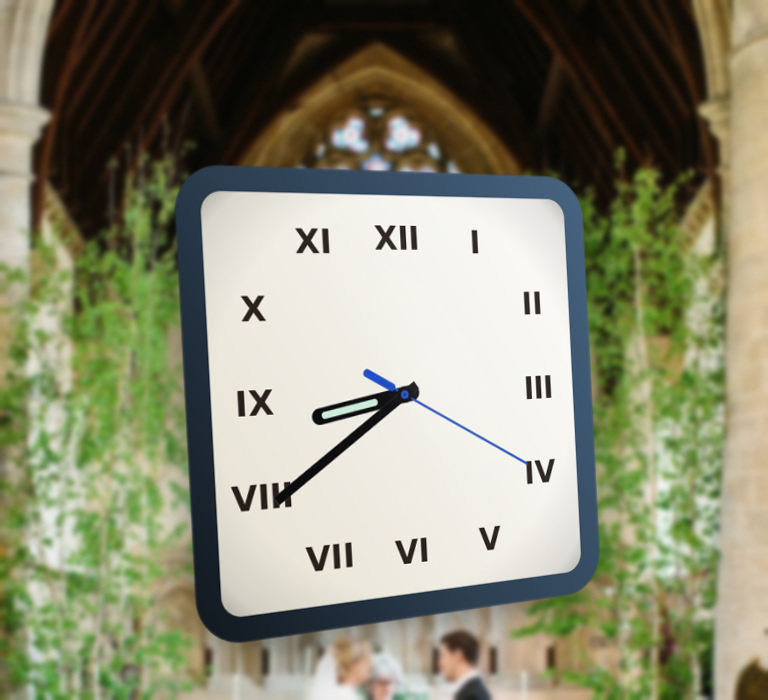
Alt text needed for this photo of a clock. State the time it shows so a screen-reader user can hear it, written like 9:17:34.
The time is 8:39:20
